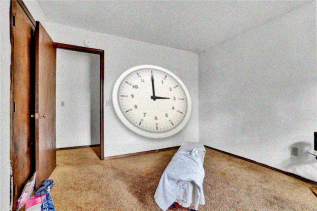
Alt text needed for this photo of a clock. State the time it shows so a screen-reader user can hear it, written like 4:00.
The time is 3:00
